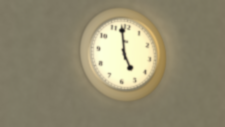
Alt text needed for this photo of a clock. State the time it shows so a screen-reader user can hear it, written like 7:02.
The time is 4:58
